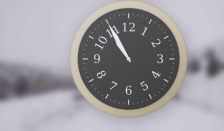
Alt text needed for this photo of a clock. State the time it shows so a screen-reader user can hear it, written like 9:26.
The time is 10:55
